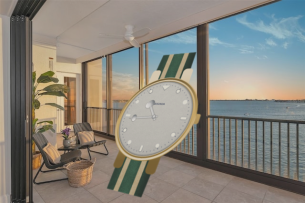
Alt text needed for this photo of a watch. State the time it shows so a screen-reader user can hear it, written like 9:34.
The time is 10:44
